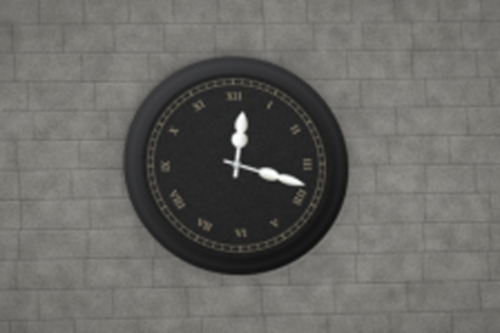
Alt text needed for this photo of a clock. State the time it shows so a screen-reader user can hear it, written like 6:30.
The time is 12:18
